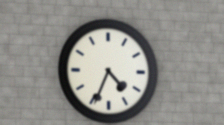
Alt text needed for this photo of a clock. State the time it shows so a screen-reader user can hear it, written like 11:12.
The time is 4:34
